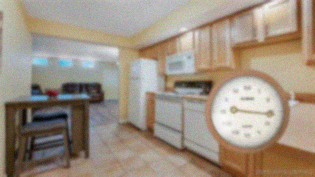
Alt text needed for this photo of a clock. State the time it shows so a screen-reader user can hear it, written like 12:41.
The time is 9:16
